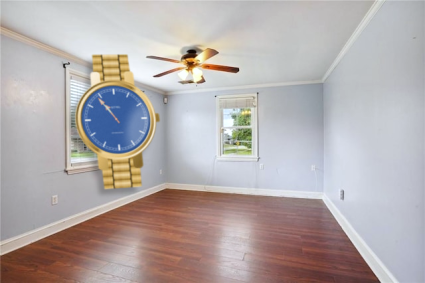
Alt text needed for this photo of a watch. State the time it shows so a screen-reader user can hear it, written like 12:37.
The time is 10:54
